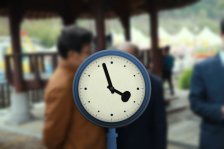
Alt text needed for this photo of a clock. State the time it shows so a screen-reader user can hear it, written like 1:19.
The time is 3:57
